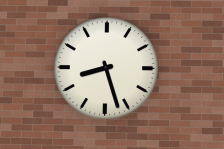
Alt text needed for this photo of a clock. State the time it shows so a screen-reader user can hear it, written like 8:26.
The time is 8:27
